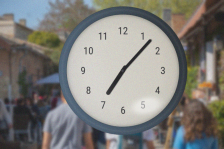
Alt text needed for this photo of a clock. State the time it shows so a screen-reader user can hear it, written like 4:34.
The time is 7:07
